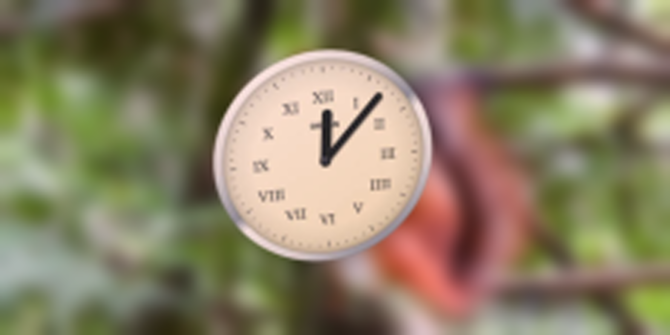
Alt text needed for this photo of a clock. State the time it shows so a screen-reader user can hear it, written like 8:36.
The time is 12:07
